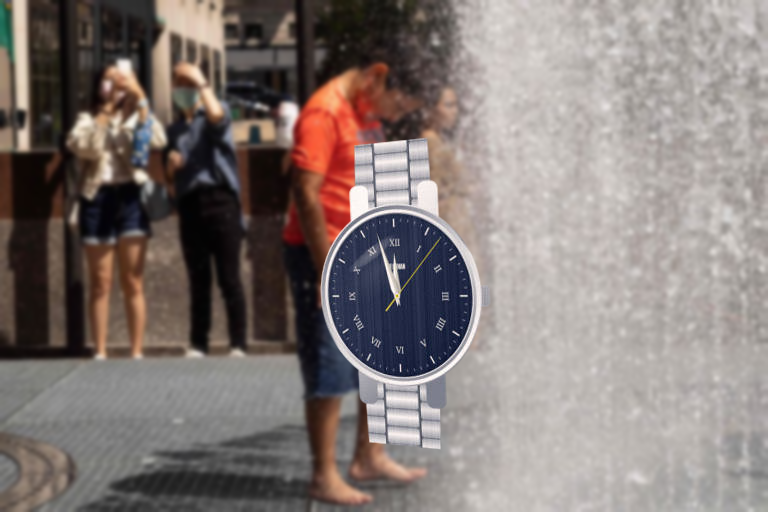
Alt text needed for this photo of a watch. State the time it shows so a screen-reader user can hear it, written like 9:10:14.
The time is 11:57:07
